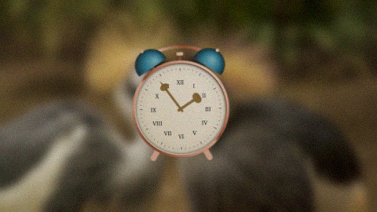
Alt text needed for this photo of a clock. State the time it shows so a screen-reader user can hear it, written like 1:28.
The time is 1:54
